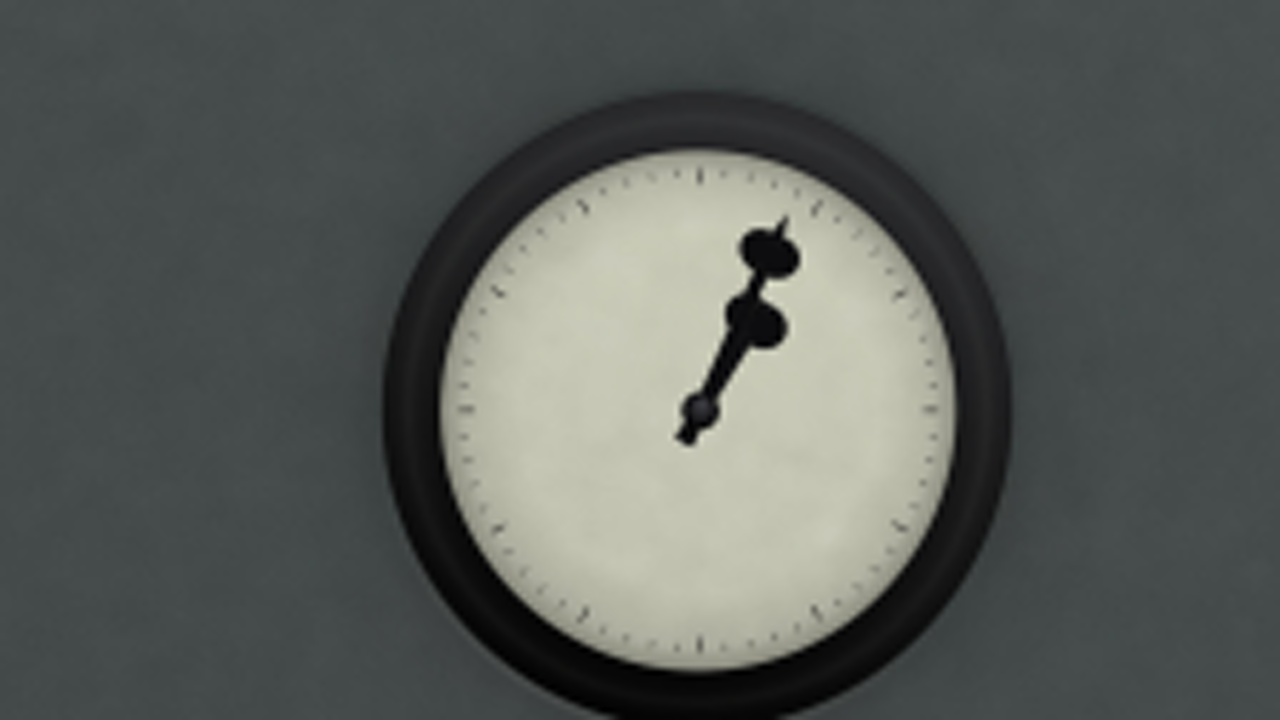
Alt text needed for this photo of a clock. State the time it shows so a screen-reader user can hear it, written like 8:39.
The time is 1:04
